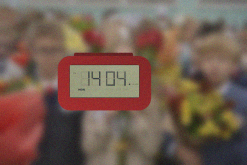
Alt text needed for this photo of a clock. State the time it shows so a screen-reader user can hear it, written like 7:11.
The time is 14:04
